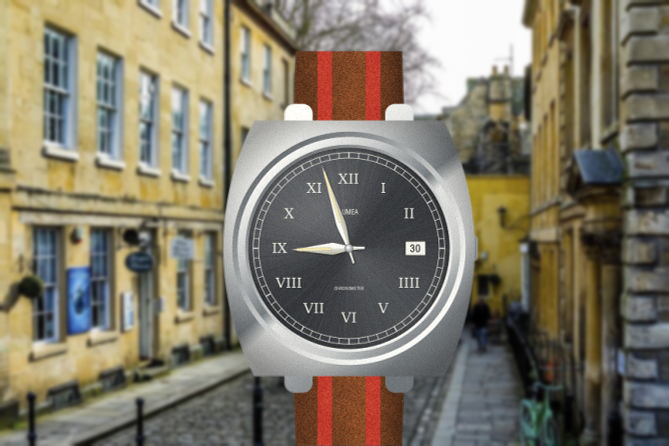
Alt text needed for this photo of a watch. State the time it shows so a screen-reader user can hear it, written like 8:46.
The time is 8:57
